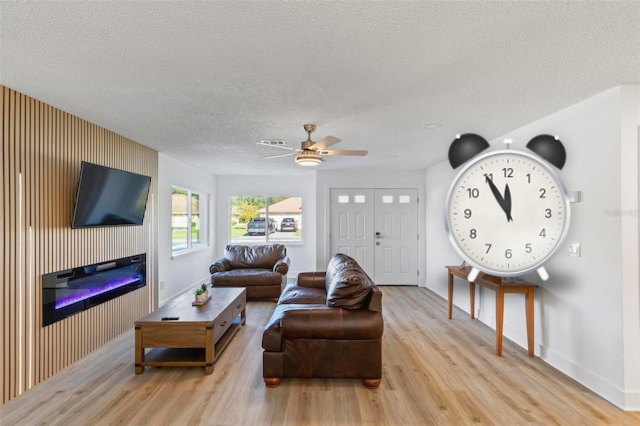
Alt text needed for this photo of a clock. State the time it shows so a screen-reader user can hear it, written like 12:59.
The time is 11:55
